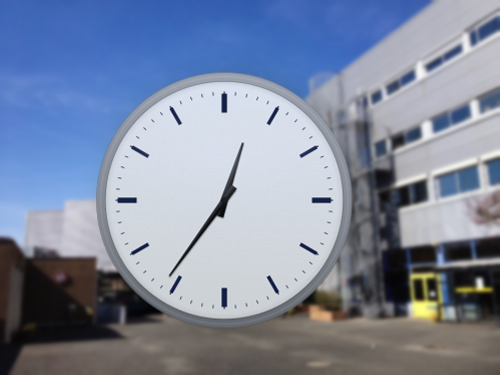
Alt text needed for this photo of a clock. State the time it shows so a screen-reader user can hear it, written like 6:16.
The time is 12:36
